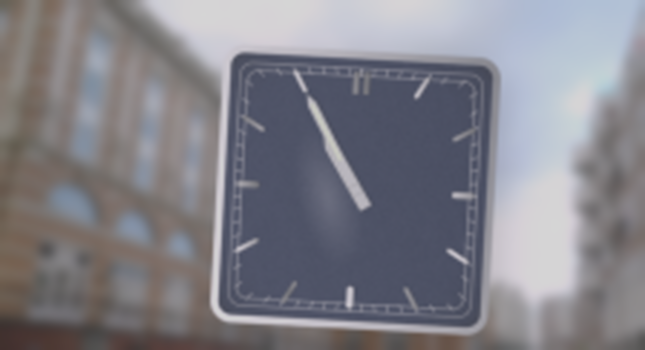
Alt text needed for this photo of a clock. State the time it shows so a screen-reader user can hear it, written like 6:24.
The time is 10:55
